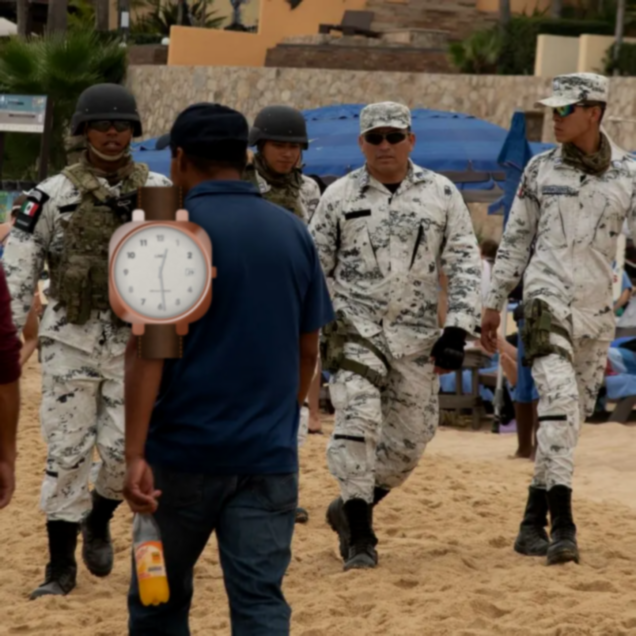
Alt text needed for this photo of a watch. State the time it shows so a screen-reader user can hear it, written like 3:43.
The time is 12:29
